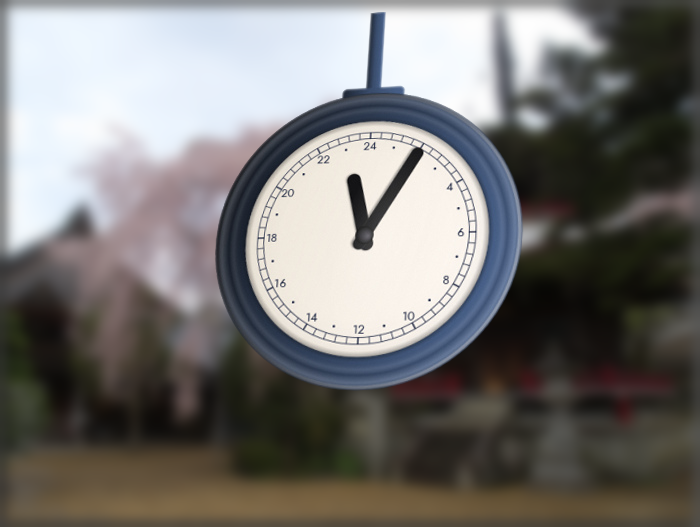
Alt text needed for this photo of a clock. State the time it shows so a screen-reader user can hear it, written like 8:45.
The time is 23:05
